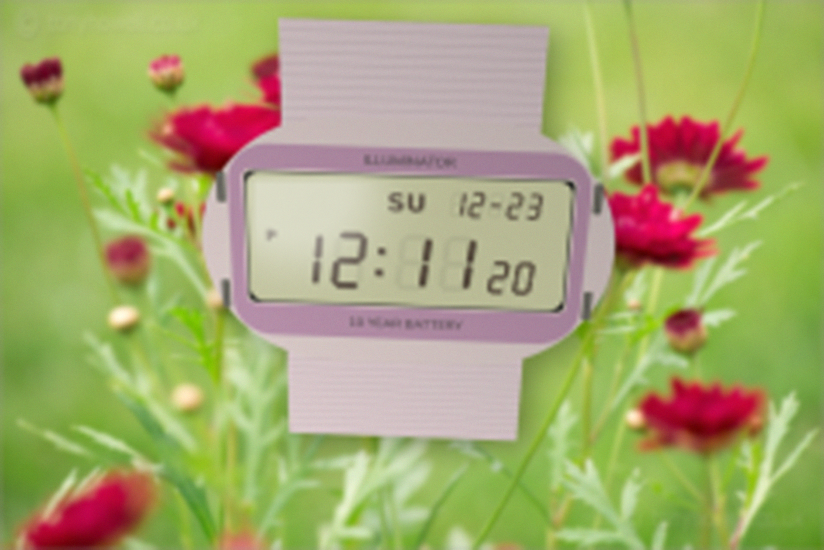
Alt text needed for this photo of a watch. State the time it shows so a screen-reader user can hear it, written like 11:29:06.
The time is 12:11:20
